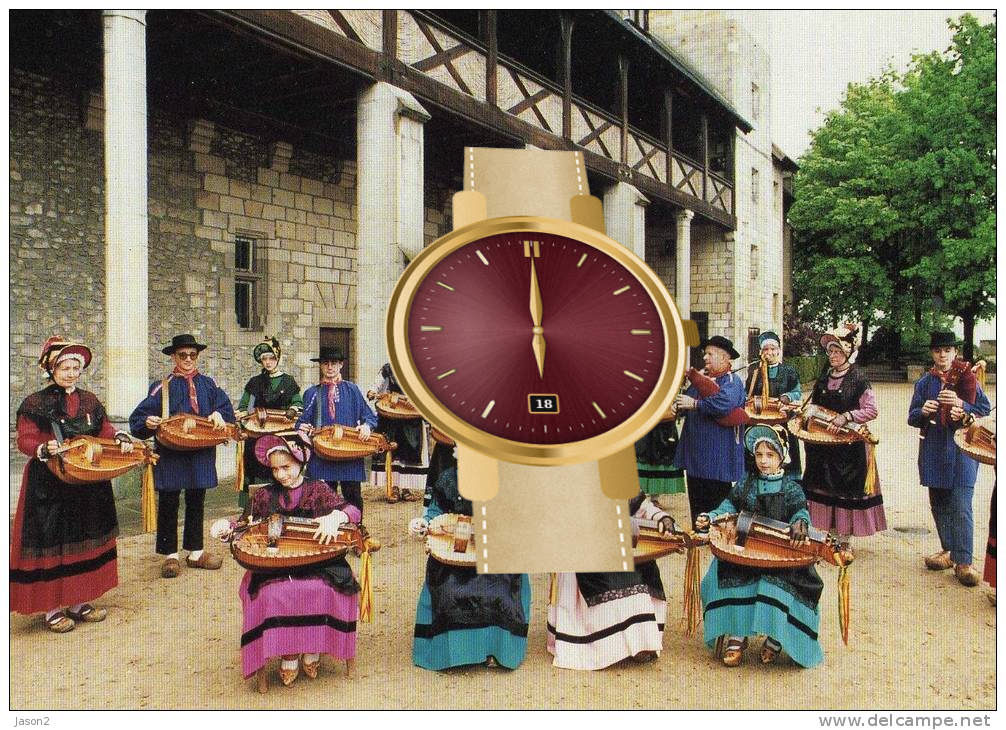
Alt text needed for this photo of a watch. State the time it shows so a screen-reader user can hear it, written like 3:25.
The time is 6:00
